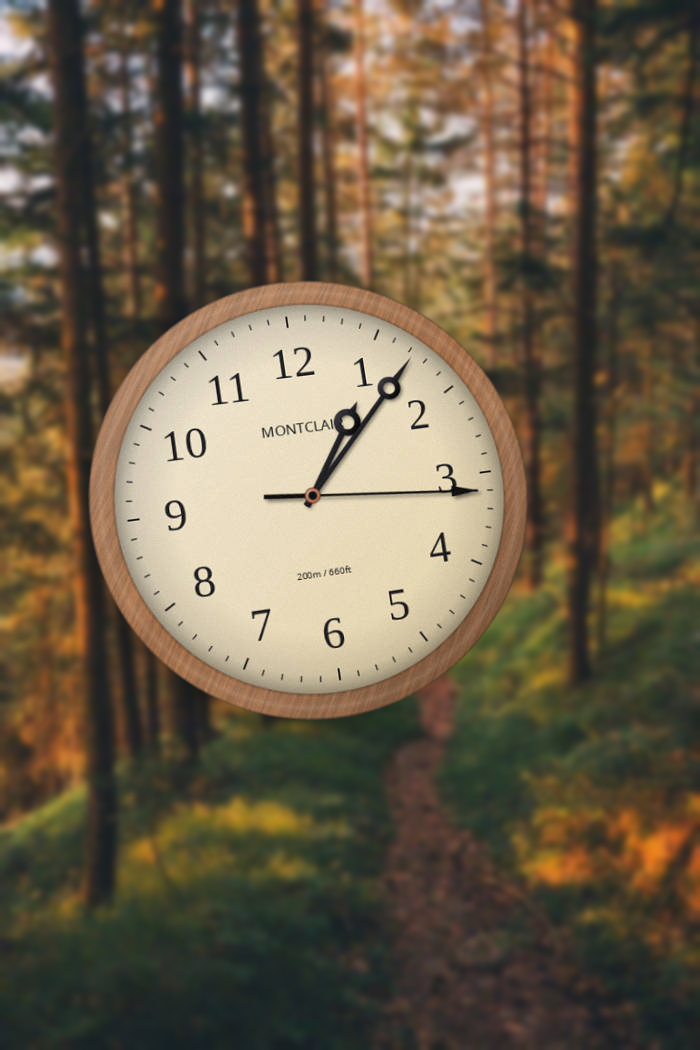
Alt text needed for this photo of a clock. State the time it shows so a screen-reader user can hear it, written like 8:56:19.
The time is 1:07:16
